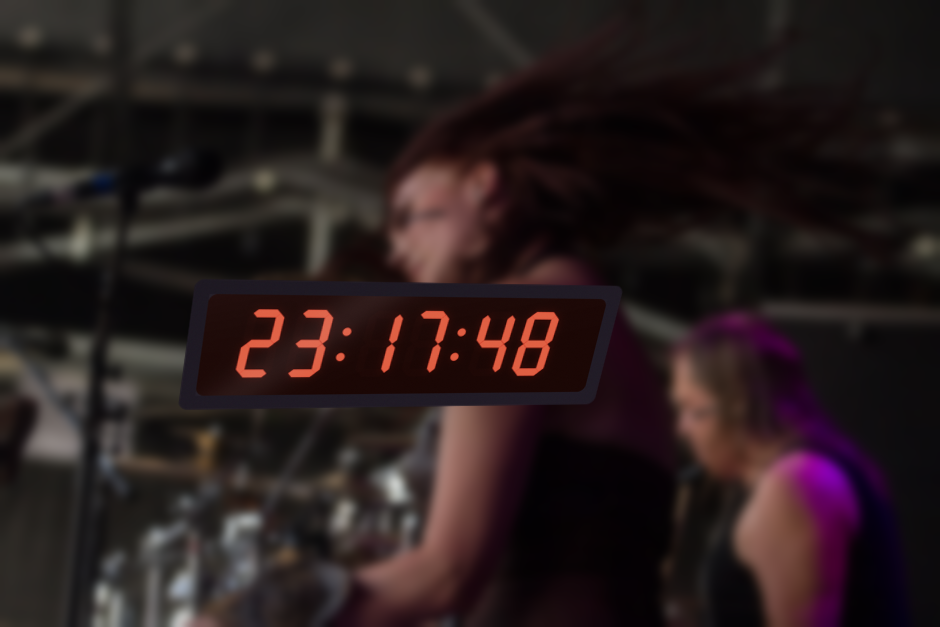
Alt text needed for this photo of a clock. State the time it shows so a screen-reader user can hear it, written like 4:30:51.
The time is 23:17:48
